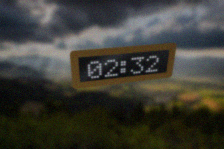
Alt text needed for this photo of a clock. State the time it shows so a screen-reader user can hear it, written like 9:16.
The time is 2:32
